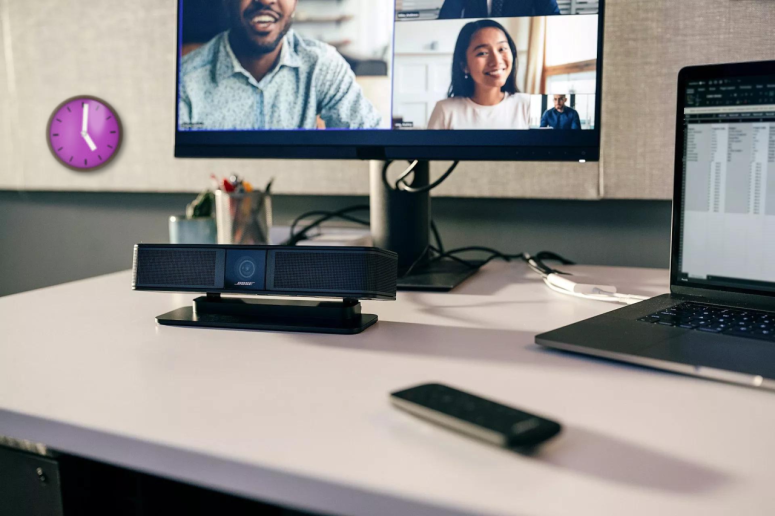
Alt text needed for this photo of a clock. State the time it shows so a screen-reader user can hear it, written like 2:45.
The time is 5:01
